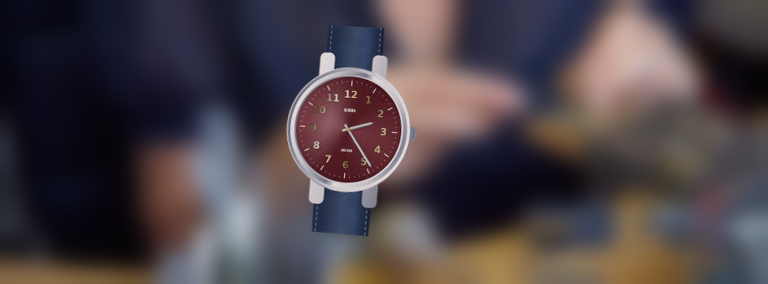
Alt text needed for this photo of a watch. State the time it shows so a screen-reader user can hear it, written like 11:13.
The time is 2:24
